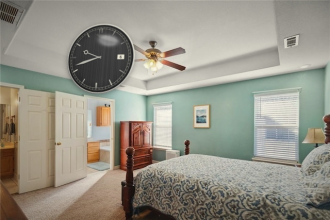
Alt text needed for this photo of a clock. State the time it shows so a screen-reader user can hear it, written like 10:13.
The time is 9:42
